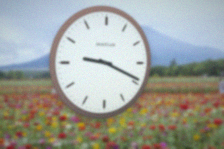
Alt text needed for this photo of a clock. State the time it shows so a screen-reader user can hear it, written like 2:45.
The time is 9:19
